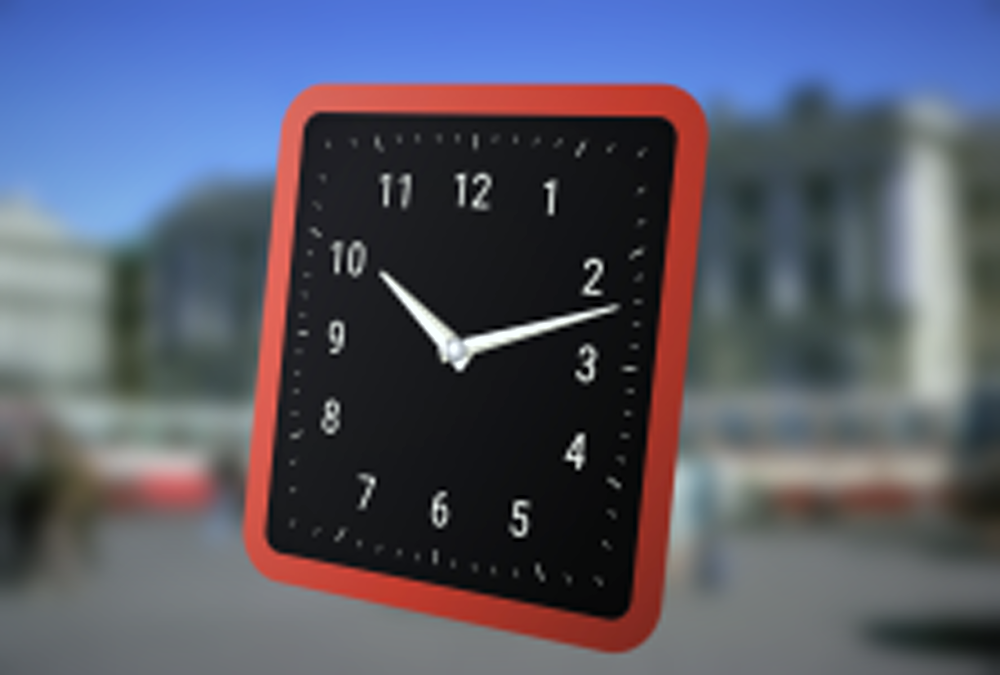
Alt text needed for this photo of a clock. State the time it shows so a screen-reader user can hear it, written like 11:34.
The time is 10:12
